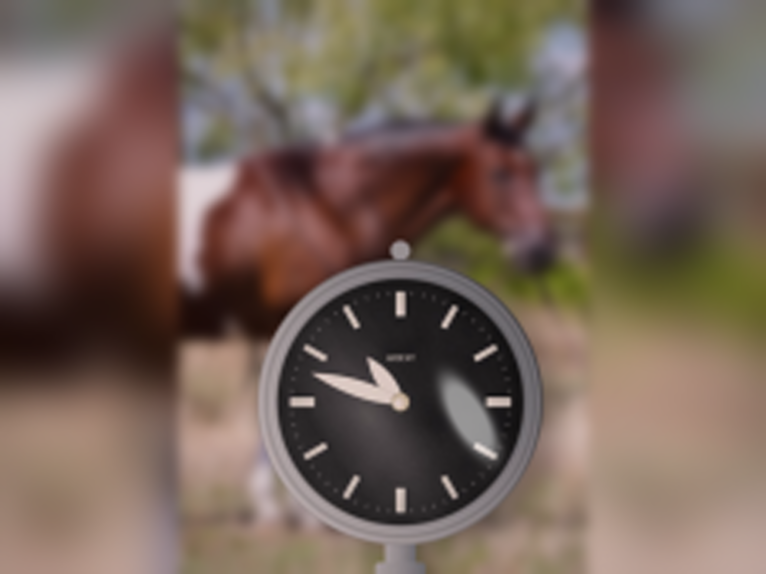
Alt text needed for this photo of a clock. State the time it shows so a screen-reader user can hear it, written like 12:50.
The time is 10:48
